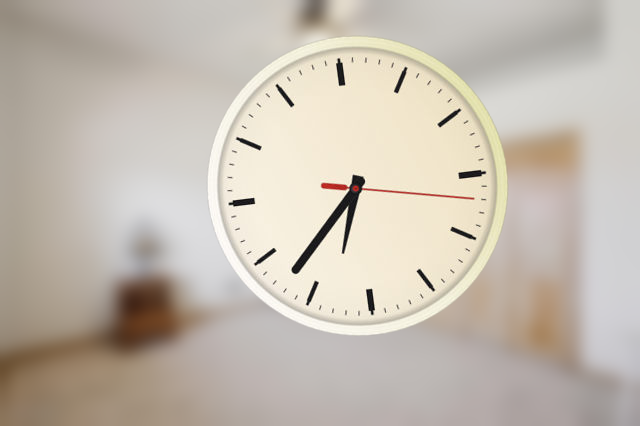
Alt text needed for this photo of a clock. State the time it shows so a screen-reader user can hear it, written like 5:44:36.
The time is 6:37:17
